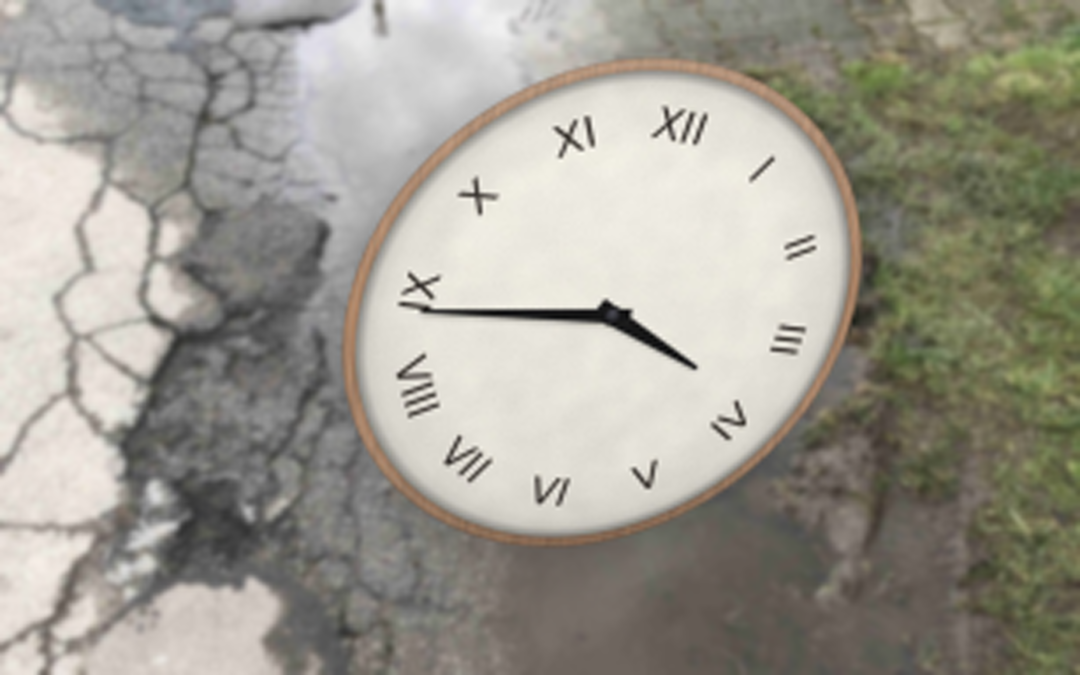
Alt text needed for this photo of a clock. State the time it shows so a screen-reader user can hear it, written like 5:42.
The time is 3:44
